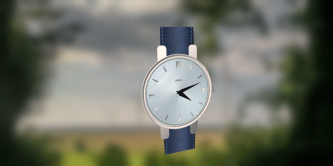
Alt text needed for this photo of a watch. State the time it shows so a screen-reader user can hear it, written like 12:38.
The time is 4:12
